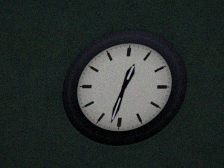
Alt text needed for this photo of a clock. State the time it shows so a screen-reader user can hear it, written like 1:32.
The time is 12:32
